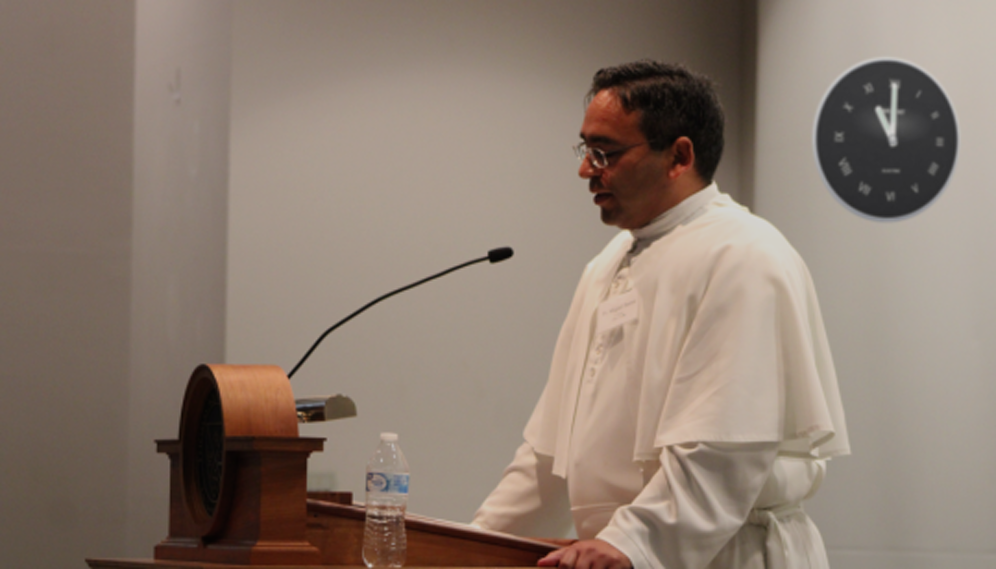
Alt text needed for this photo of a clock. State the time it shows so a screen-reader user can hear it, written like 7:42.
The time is 11:00
